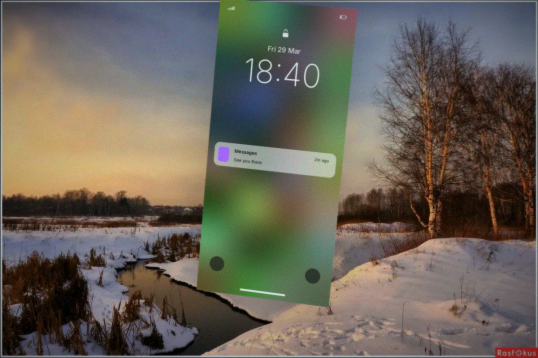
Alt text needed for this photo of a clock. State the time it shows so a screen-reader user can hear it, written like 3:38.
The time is 18:40
